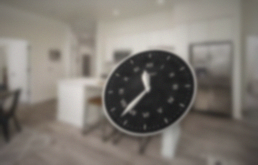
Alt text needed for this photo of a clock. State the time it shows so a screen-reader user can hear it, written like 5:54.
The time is 11:37
